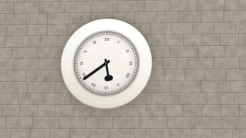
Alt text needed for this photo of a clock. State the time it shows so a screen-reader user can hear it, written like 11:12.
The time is 5:39
